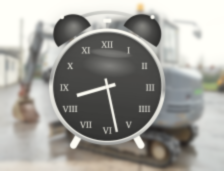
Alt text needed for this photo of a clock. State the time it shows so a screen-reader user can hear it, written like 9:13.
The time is 8:28
